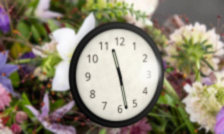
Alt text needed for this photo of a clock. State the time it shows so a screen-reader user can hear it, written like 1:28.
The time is 11:28
